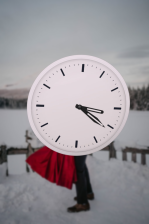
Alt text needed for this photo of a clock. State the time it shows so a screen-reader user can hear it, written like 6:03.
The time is 3:21
